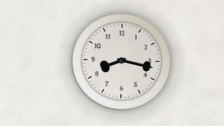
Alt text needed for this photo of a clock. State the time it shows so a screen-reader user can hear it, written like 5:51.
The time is 8:17
